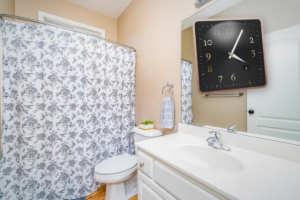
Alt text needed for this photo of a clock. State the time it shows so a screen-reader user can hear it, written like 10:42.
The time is 4:05
